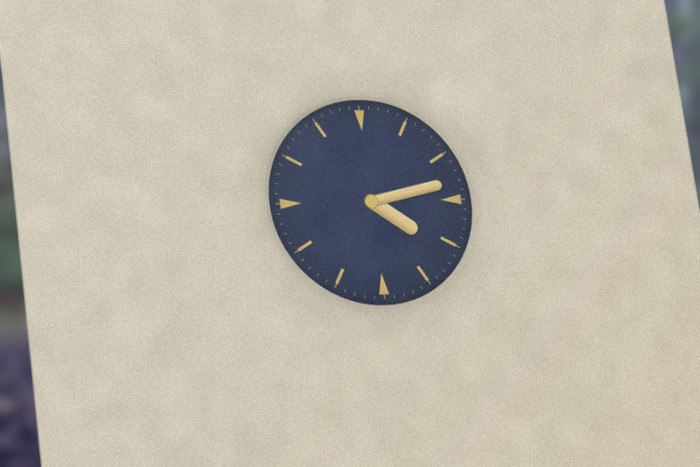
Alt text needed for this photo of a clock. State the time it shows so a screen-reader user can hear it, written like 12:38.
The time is 4:13
